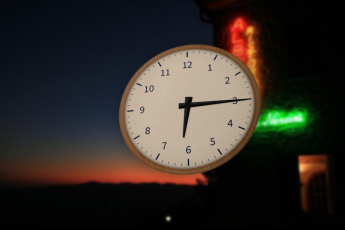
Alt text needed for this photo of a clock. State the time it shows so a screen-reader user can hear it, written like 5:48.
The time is 6:15
